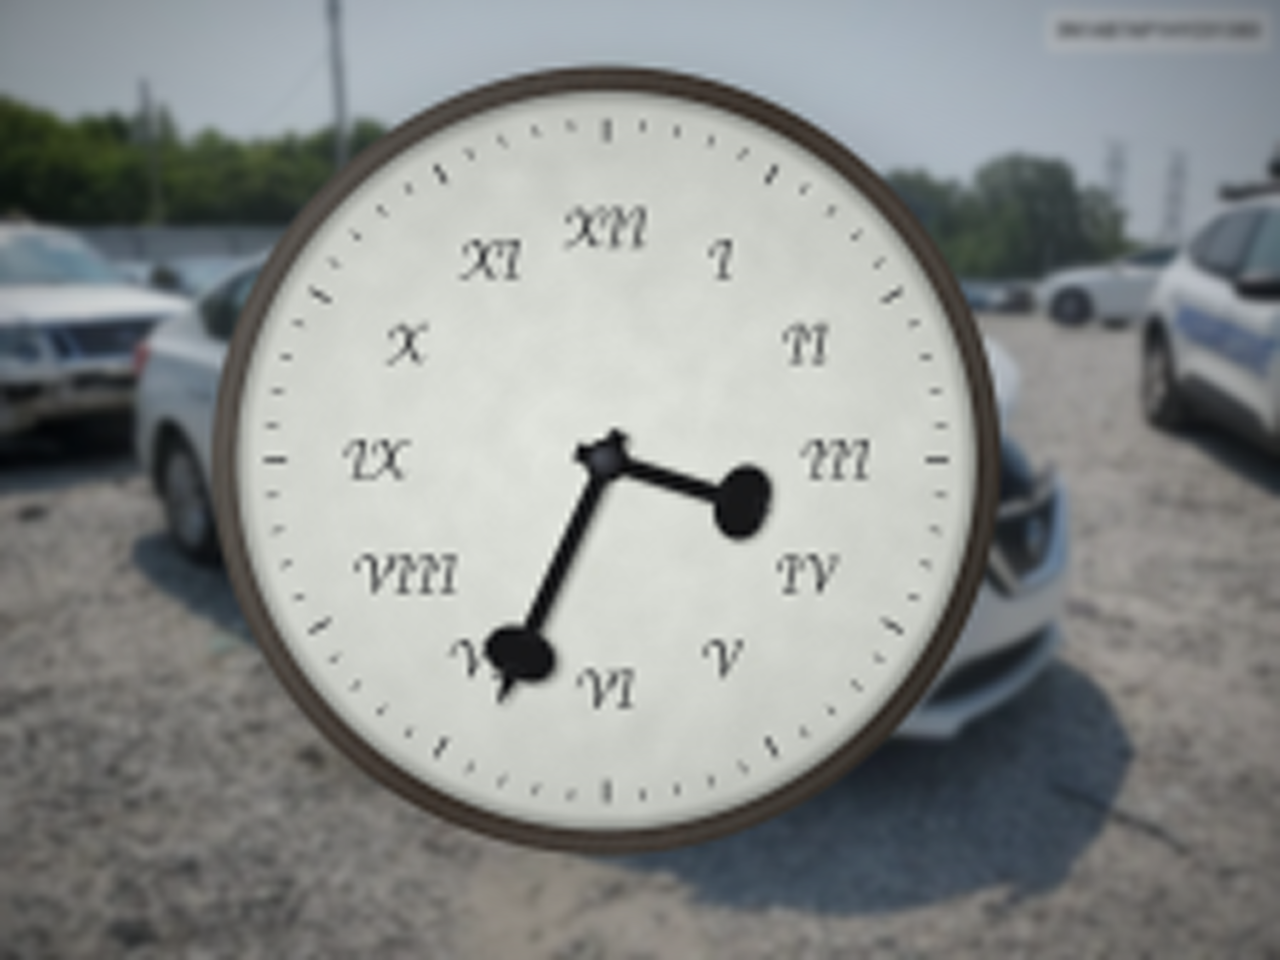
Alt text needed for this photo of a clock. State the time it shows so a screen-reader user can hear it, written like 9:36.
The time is 3:34
